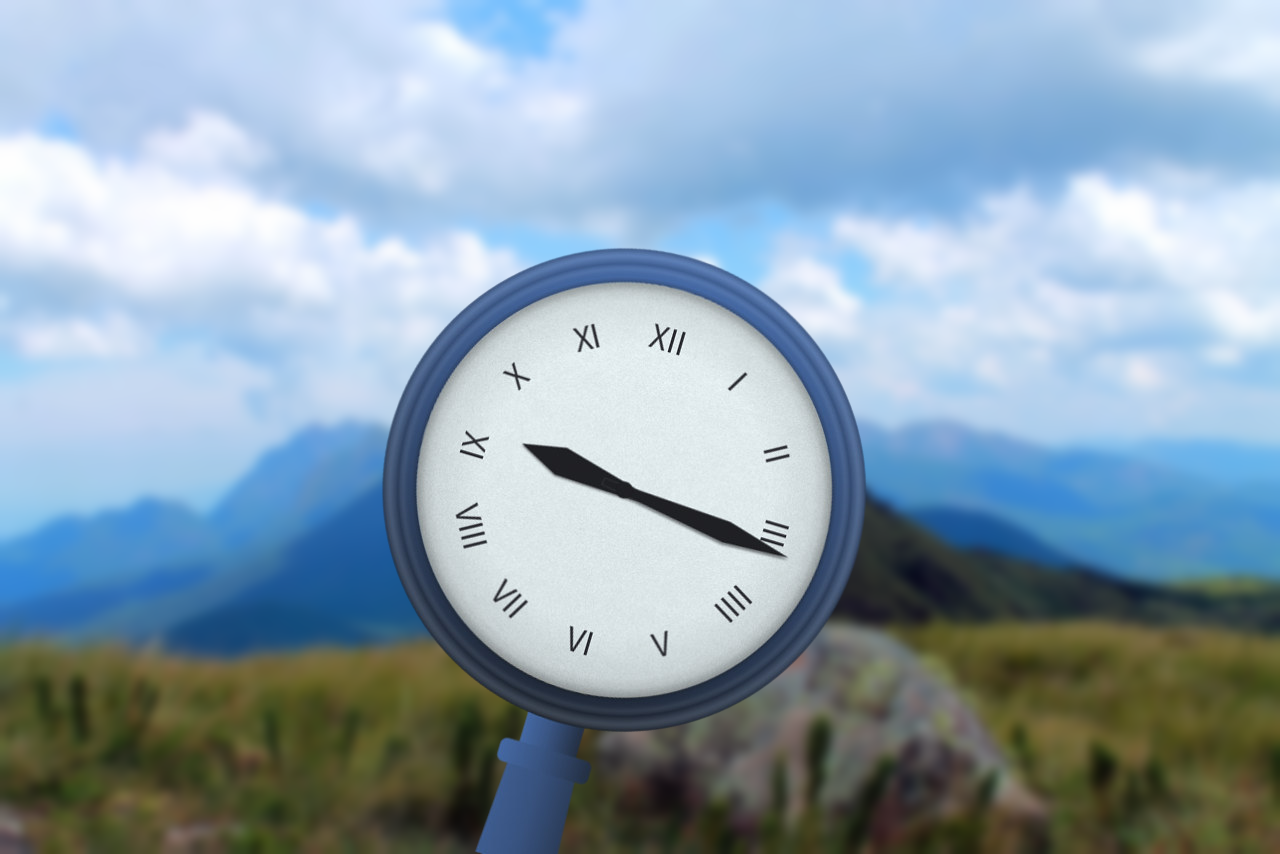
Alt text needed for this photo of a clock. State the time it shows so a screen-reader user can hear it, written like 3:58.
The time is 9:16
